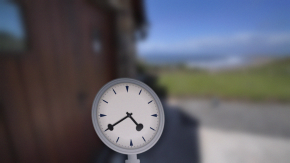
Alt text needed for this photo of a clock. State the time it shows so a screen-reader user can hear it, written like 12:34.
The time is 4:40
